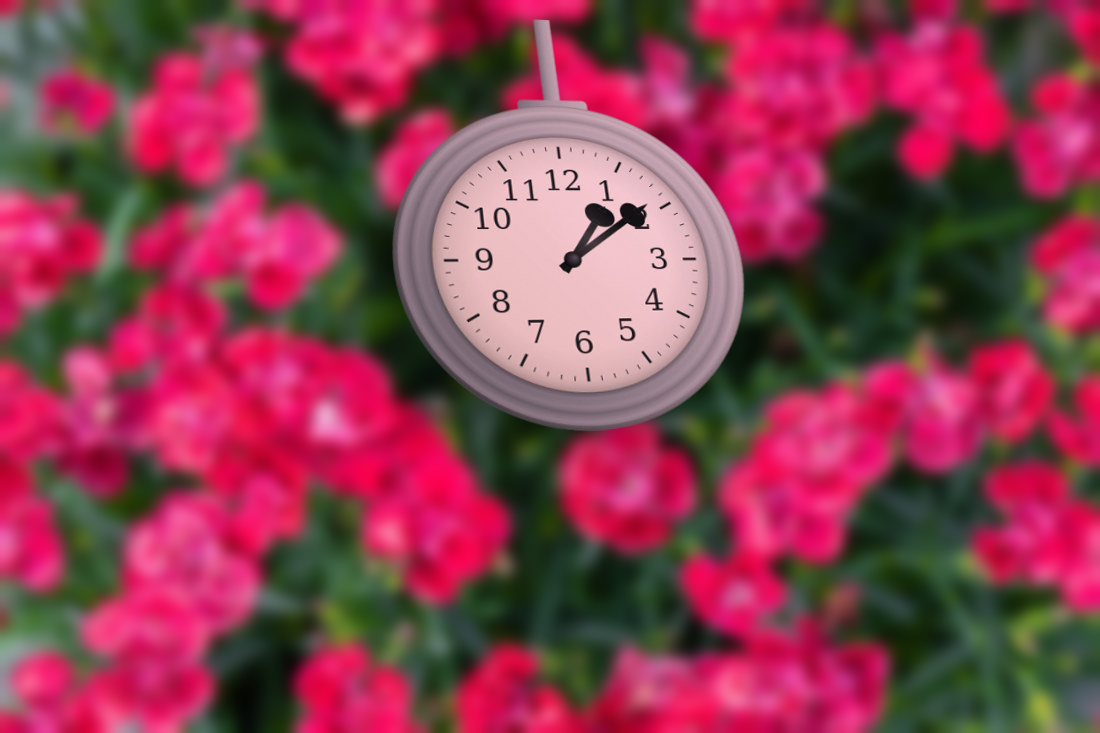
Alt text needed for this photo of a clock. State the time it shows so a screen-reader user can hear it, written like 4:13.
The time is 1:09
